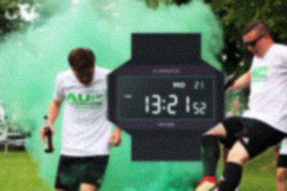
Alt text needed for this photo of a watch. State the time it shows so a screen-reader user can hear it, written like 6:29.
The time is 13:21
